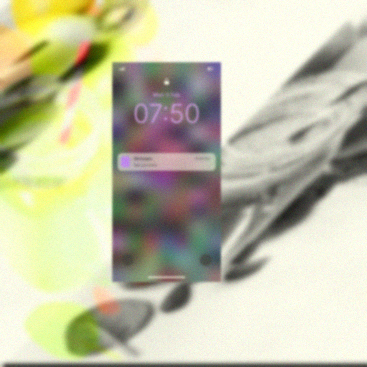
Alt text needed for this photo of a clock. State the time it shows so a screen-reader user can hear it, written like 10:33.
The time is 7:50
